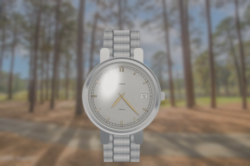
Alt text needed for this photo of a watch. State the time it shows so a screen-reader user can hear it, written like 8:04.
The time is 7:23
